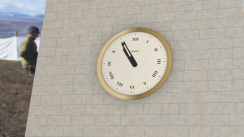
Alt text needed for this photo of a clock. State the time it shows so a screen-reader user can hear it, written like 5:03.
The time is 10:55
